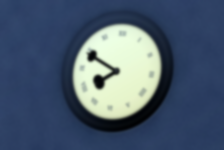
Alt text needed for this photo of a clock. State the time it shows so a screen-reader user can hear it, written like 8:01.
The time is 7:49
